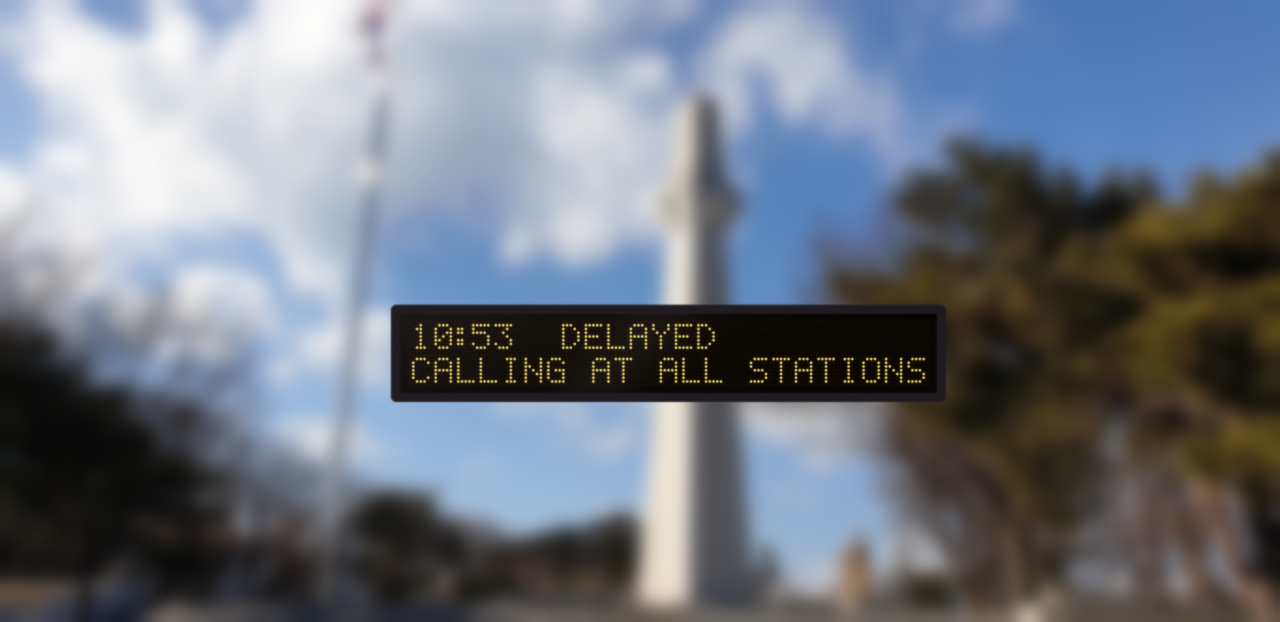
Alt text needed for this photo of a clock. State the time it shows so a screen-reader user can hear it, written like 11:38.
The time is 10:53
